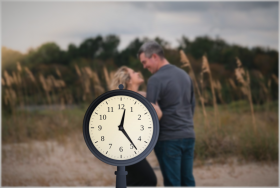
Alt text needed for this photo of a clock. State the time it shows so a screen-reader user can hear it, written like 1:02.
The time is 12:24
